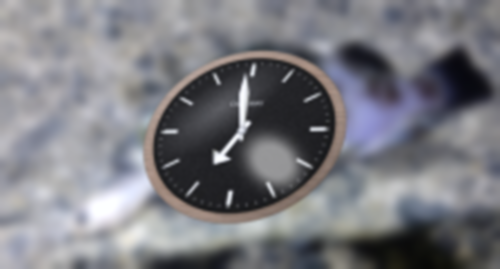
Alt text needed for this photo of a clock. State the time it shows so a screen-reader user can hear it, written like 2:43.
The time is 6:59
